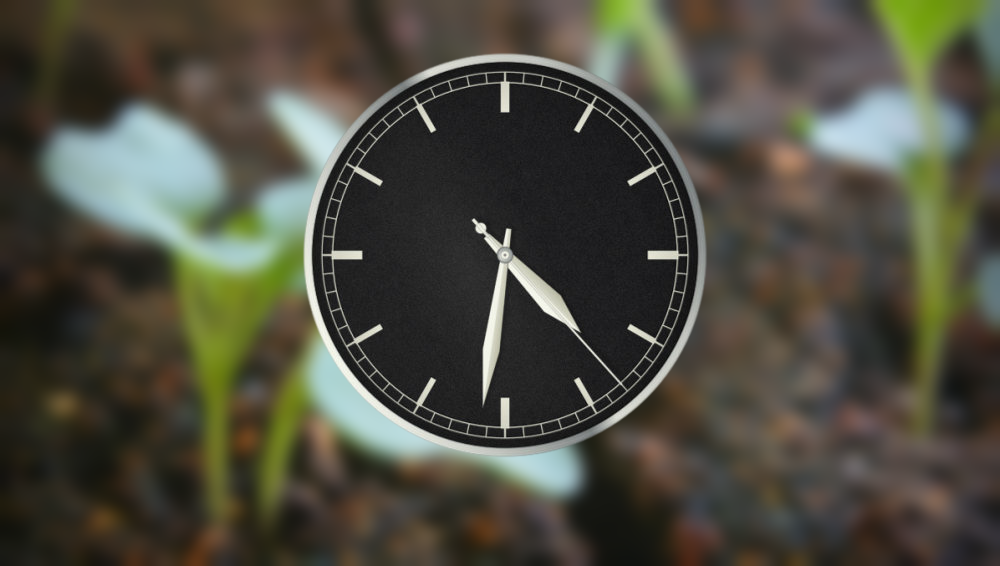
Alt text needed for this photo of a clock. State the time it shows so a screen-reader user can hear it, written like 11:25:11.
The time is 4:31:23
